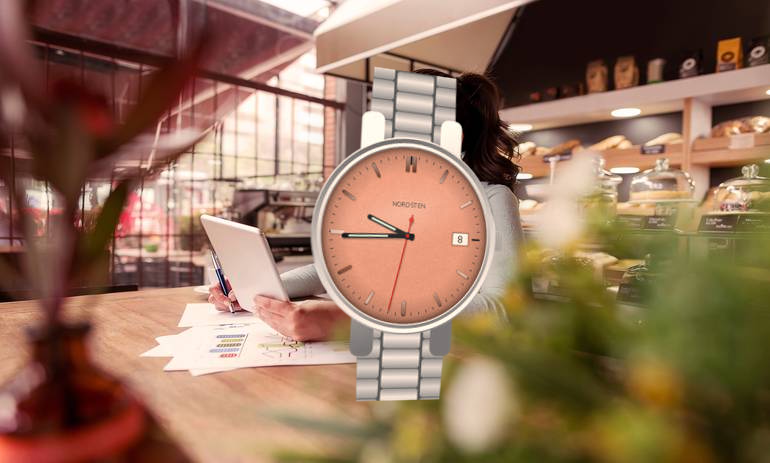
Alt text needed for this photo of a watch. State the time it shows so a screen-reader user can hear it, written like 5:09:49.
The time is 9:44:32
